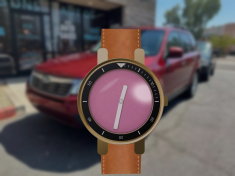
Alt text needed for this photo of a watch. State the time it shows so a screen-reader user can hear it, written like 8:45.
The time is 12:32
